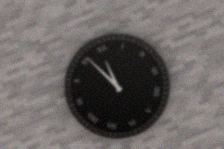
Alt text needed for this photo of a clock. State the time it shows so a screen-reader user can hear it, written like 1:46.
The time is 11:56
